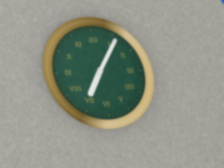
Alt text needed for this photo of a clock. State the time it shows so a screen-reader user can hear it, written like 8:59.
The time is 7:06
